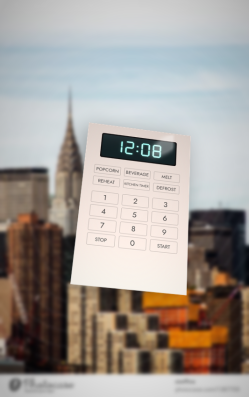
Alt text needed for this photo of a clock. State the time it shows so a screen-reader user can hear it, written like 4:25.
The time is 12:08
